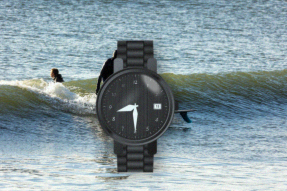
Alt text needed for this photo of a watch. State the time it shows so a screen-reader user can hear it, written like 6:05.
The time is 8:30
